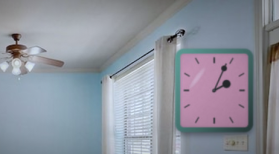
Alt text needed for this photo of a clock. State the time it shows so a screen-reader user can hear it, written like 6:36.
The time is 2:04
